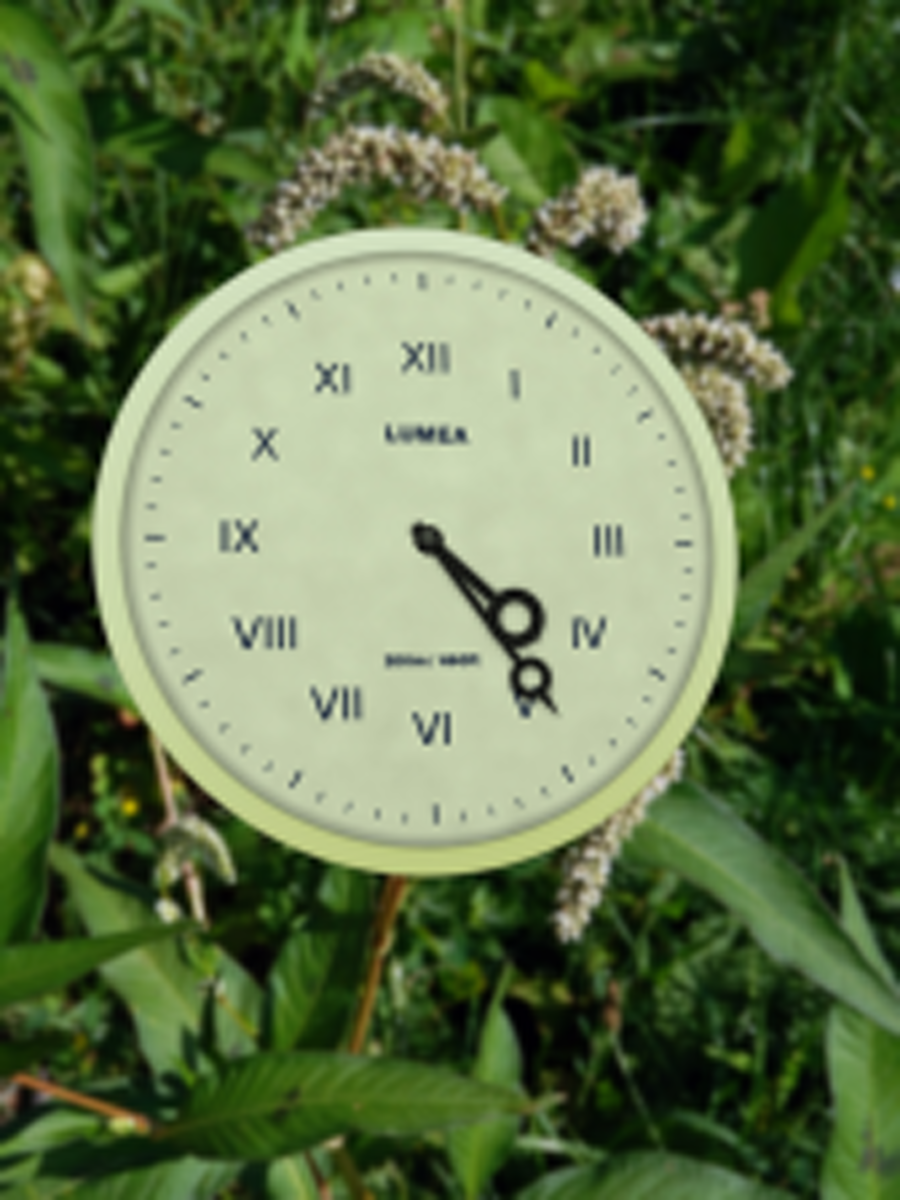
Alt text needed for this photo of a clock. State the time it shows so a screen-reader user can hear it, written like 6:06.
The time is 4:24
